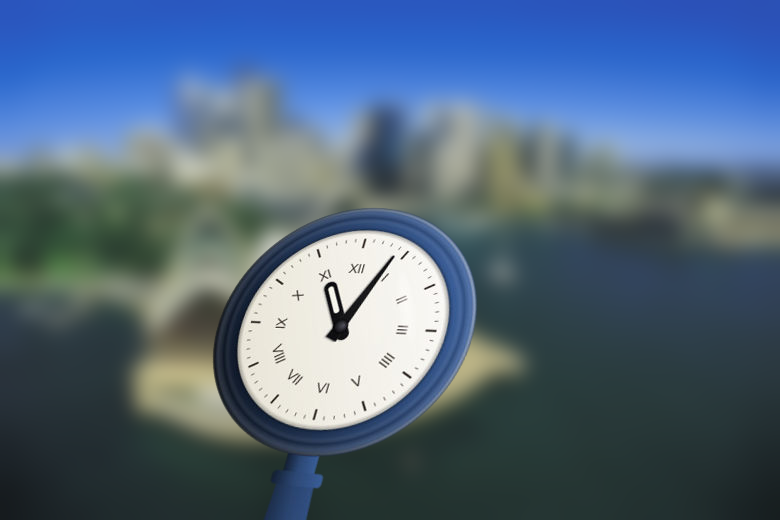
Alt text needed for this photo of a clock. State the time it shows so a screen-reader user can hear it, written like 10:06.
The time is 11:04
